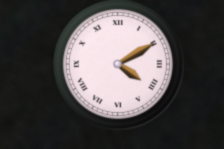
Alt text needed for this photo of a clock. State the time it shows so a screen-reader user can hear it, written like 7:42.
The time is 4:10
